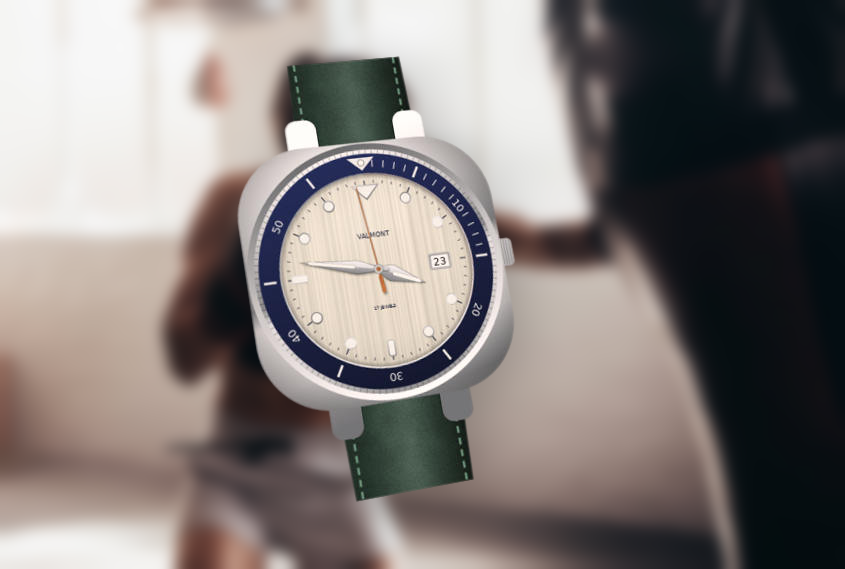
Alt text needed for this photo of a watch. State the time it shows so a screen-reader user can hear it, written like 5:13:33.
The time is 3:46:59
